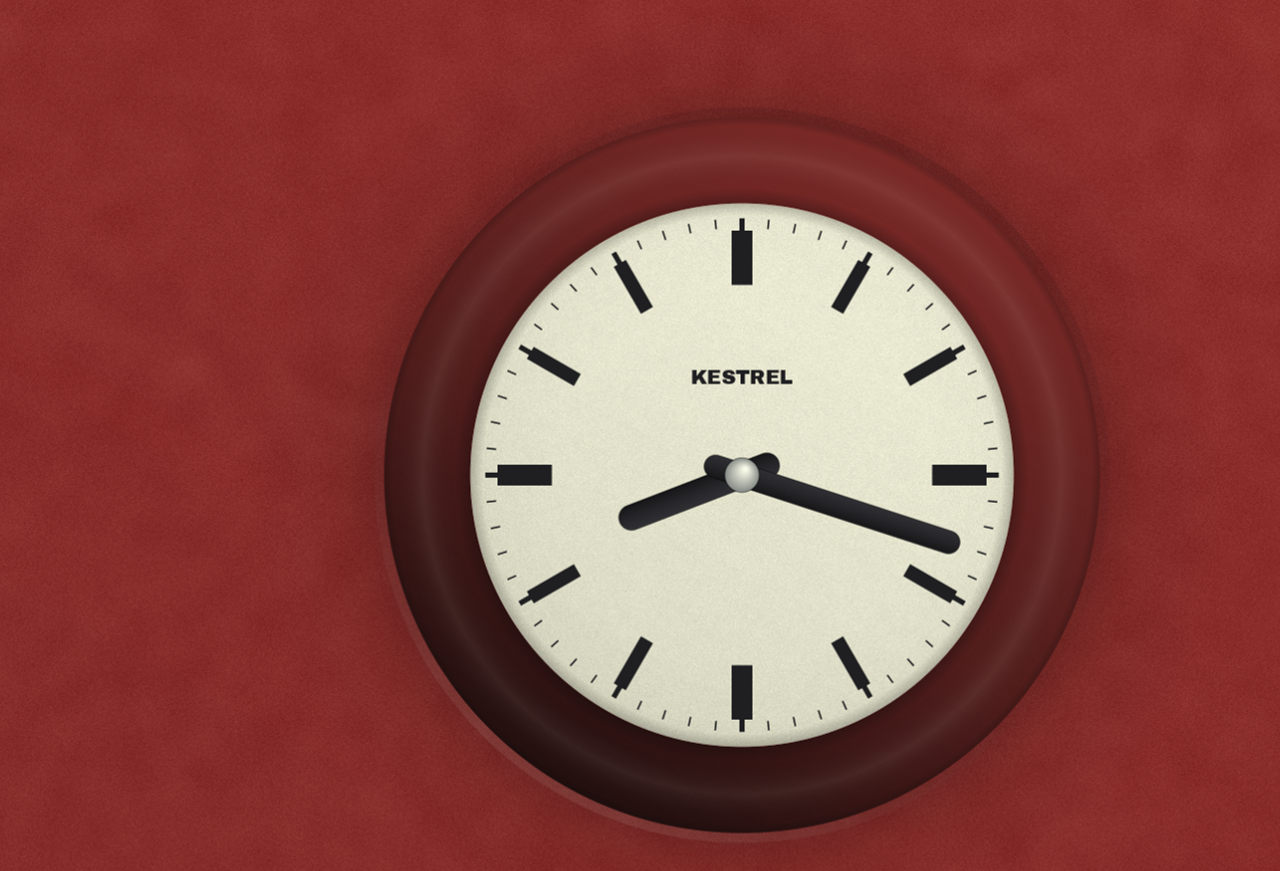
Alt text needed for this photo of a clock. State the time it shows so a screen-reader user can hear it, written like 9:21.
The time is 8:18
